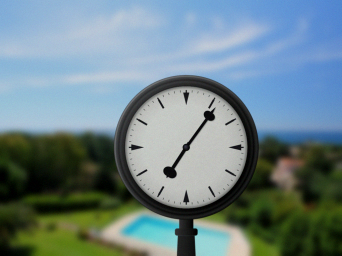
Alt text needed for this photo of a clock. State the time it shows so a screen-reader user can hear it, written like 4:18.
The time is 7:06
